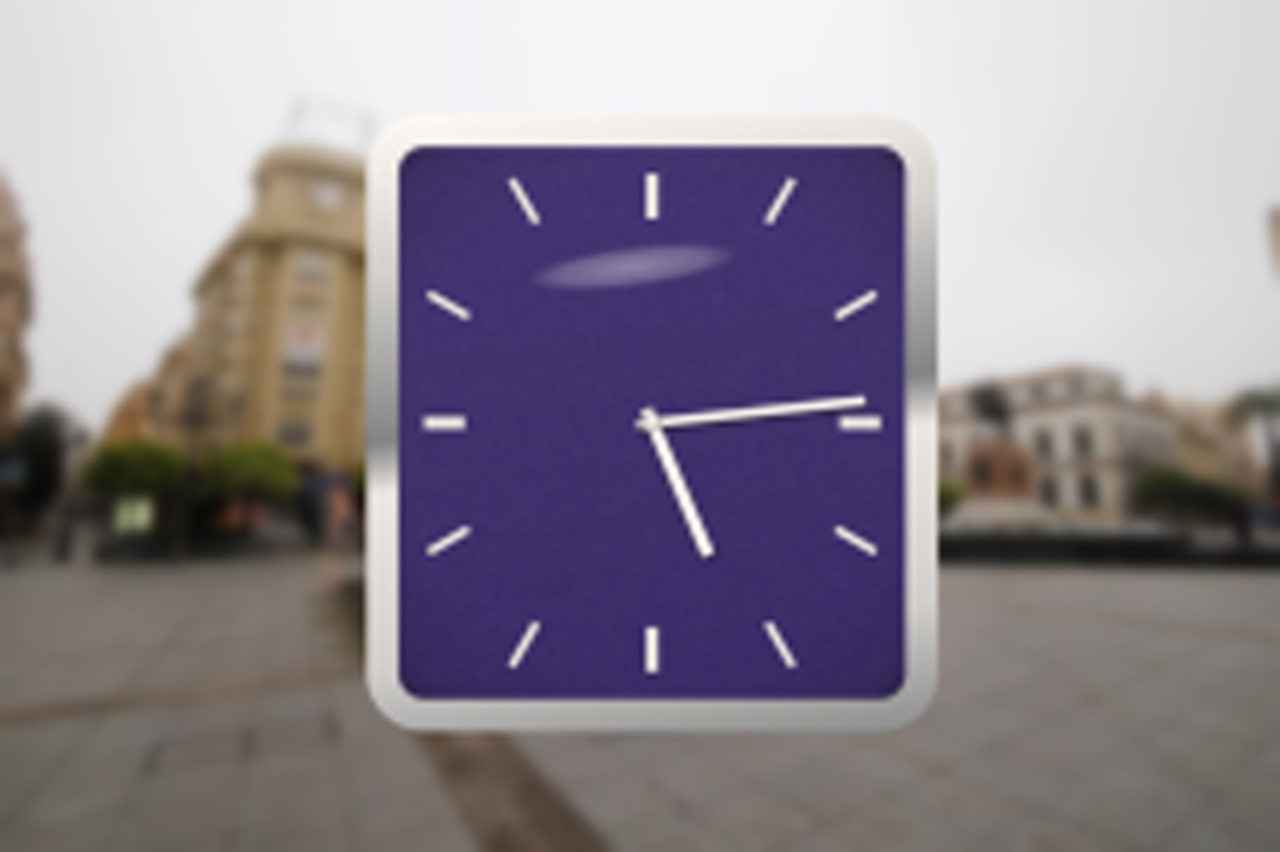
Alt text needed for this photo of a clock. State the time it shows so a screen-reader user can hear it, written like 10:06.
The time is 5:14
